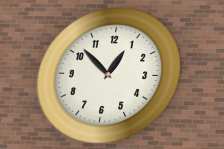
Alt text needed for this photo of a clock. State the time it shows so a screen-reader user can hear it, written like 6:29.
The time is 12:52
